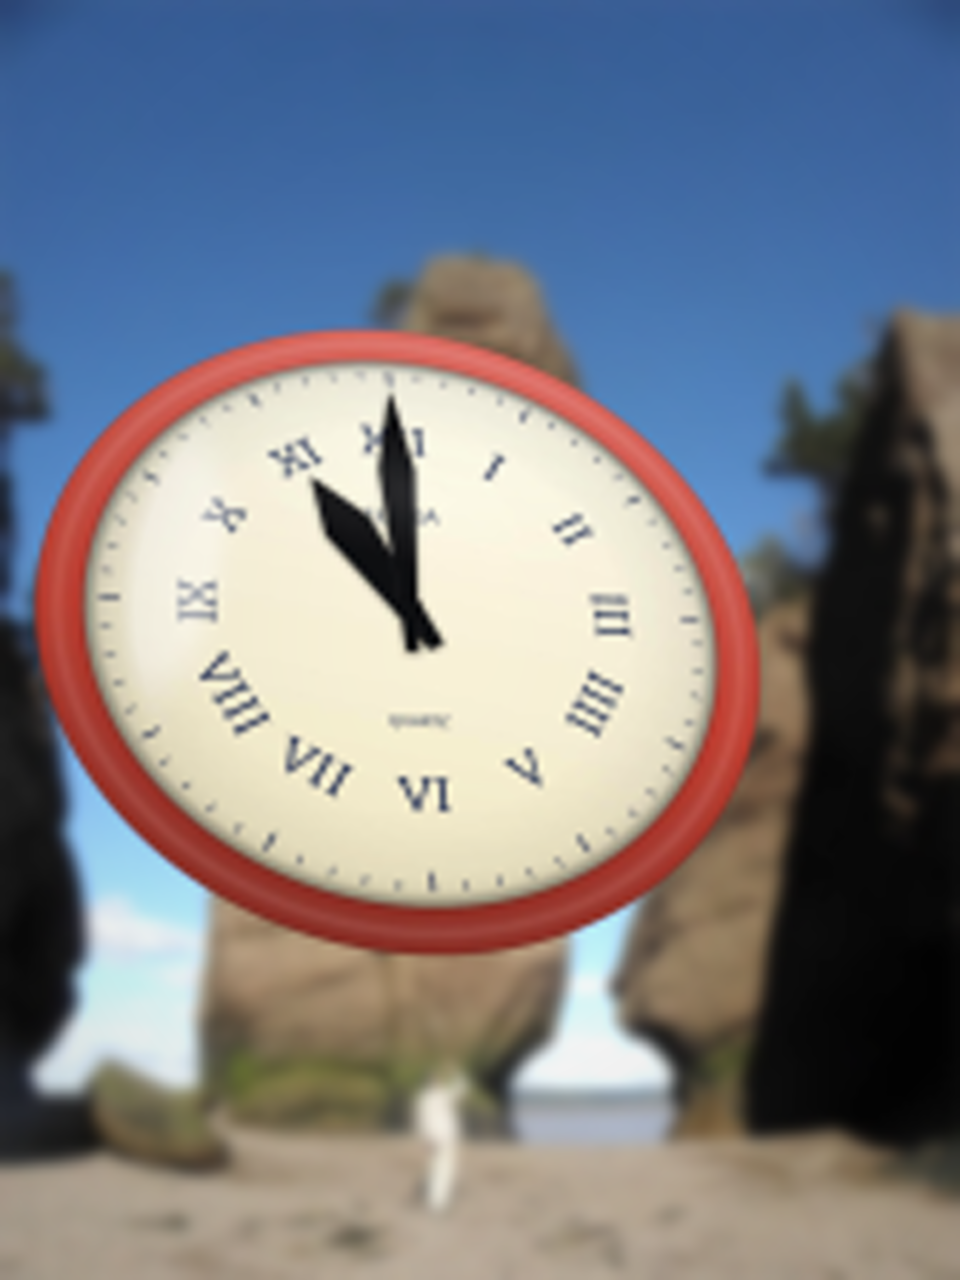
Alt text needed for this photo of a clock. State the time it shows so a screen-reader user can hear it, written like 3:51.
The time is 11:00
